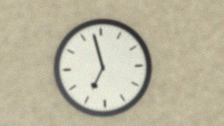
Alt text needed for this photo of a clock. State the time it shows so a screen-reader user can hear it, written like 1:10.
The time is 6:58
